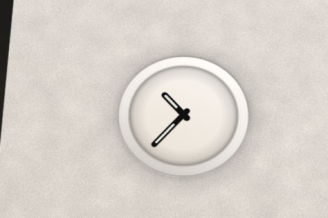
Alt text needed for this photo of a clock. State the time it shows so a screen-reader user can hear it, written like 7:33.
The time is 10:37
